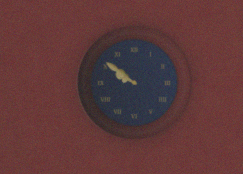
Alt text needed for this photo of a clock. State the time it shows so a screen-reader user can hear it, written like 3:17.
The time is 9:51
